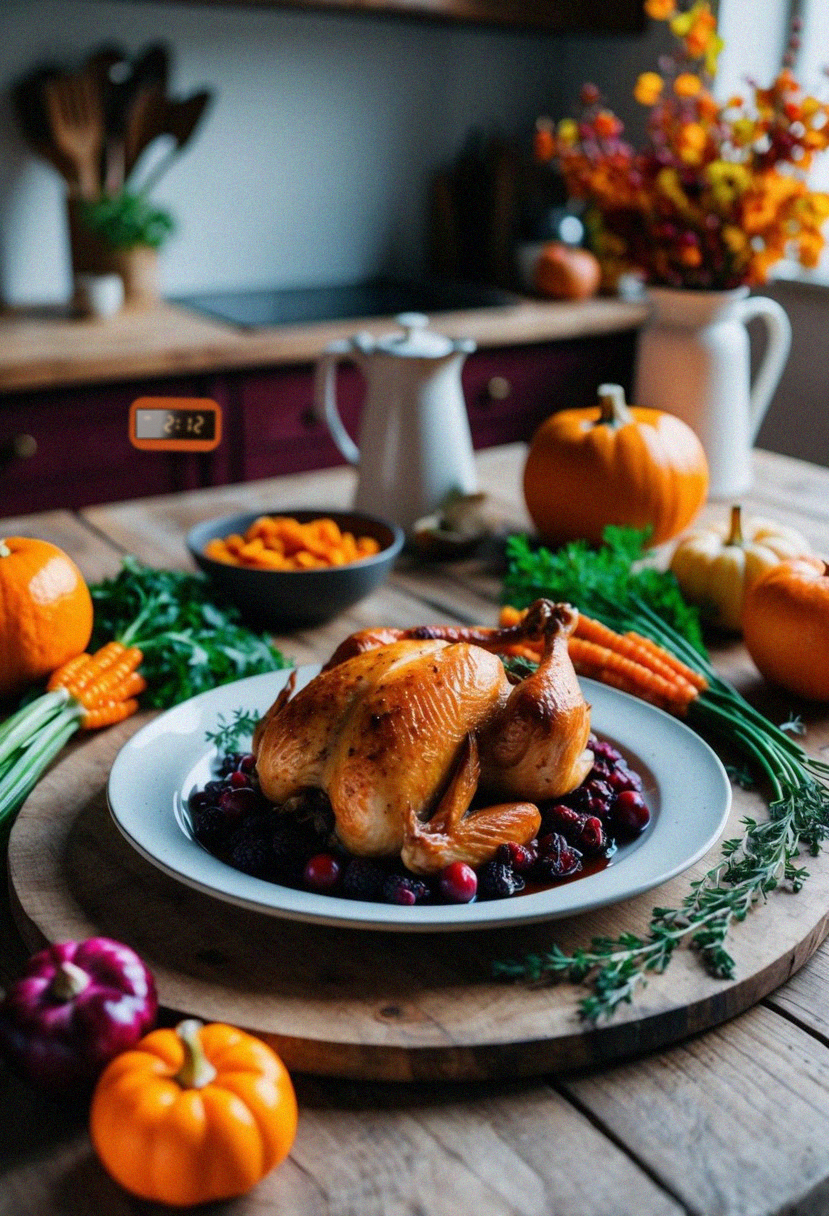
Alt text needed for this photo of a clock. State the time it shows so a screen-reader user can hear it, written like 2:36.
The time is 2:12
